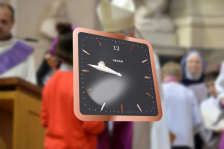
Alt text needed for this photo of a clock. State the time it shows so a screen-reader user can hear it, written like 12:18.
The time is 9:47
